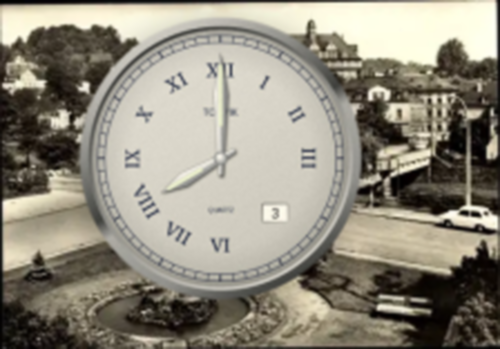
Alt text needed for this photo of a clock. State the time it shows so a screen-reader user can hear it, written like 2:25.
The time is 8:00
